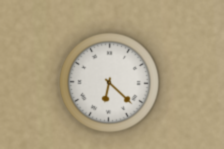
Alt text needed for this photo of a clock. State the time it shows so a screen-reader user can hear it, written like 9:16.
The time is 6:22
